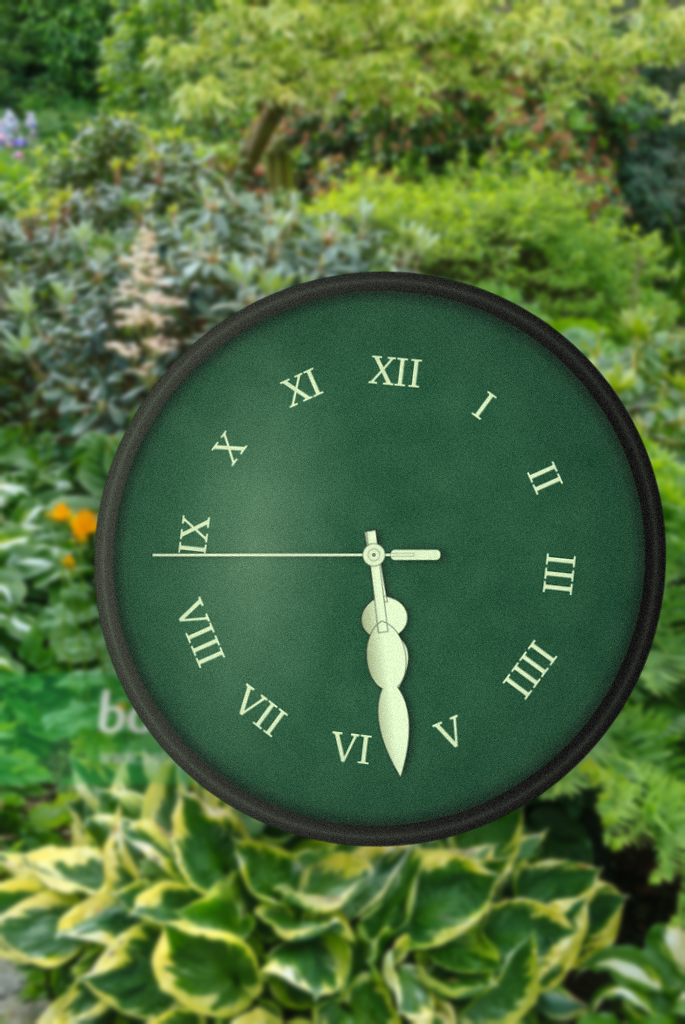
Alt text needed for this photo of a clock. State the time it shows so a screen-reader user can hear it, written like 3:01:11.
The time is 5:27:44
